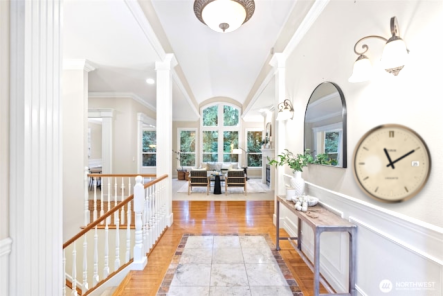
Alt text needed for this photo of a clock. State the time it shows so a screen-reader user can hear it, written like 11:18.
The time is 11:10
